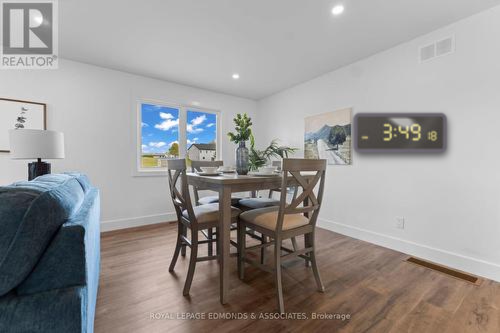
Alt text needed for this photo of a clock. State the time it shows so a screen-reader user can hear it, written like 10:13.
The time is 3:49
